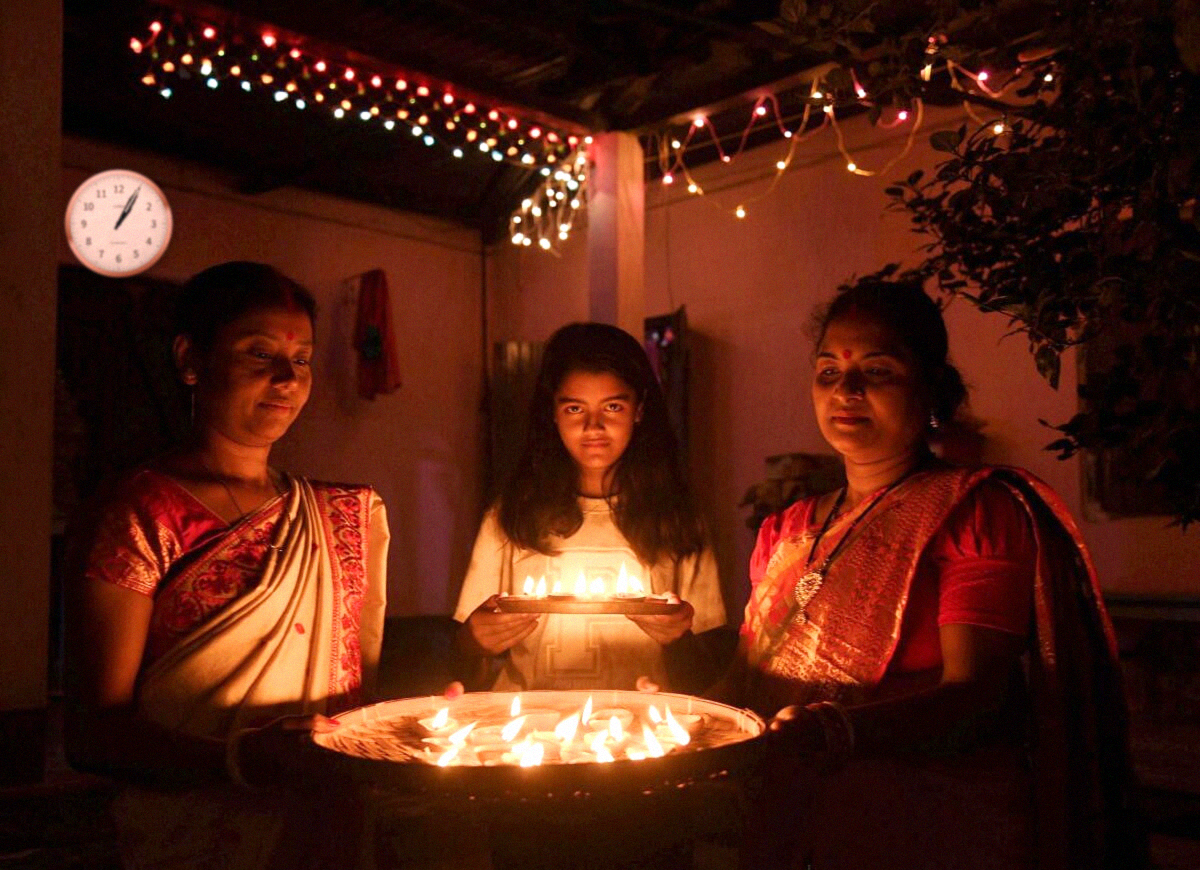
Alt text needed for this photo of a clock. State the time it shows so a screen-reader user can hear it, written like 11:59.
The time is 1:05
